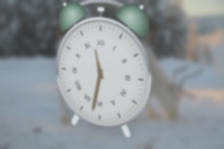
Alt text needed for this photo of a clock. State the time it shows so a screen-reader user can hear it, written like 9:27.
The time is 11:32
